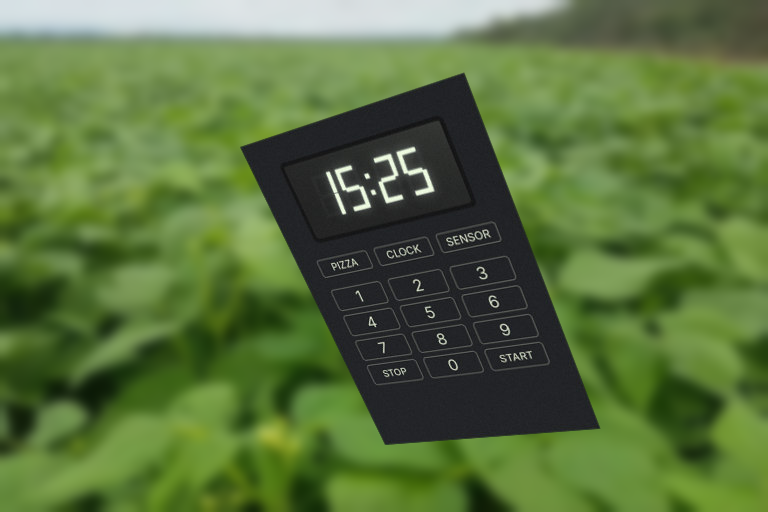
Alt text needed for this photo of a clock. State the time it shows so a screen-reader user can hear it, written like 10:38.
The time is 15:25
